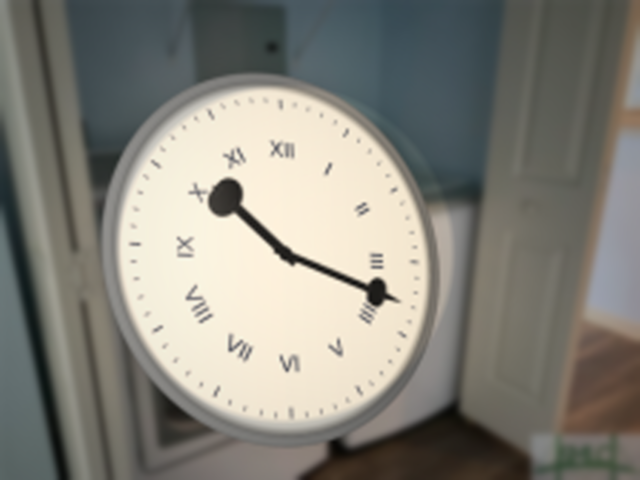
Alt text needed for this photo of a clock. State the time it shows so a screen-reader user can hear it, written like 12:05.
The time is 10:18
